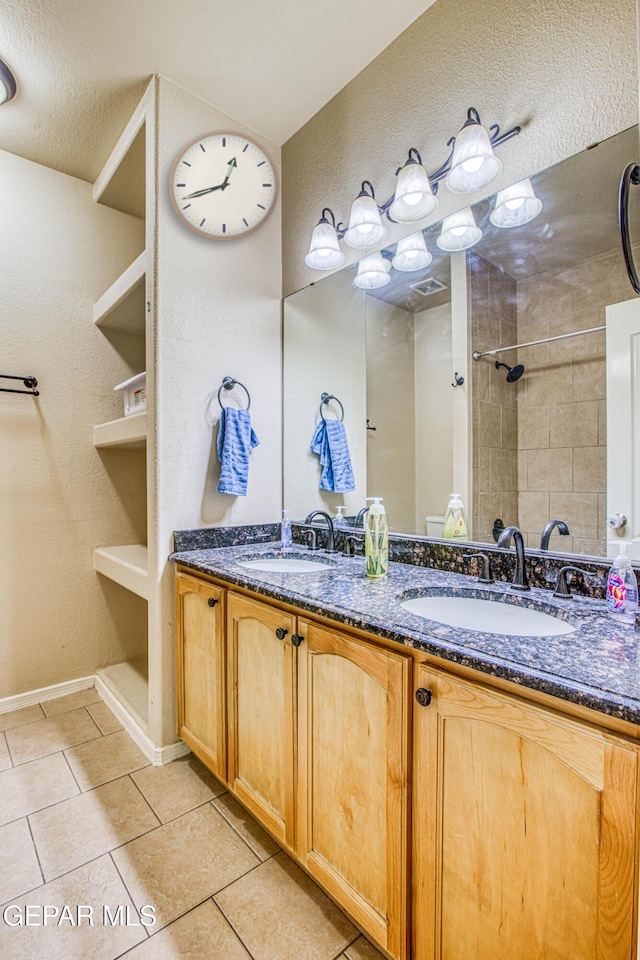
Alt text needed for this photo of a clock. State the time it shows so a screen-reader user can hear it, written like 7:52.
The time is 12:42
